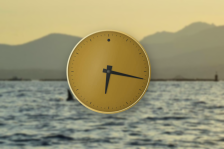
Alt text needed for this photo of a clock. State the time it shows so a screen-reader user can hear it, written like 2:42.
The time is 6:17
